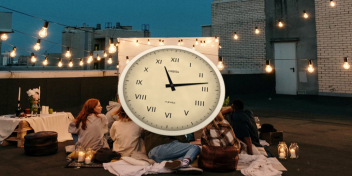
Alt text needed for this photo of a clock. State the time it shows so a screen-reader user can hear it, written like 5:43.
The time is 11:13
